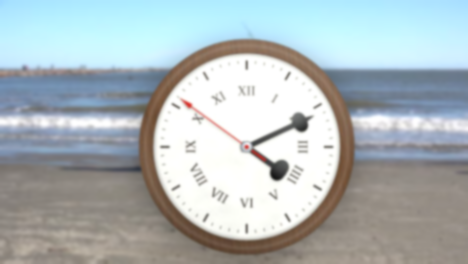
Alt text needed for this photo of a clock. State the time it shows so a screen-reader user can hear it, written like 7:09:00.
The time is 4:10:51
